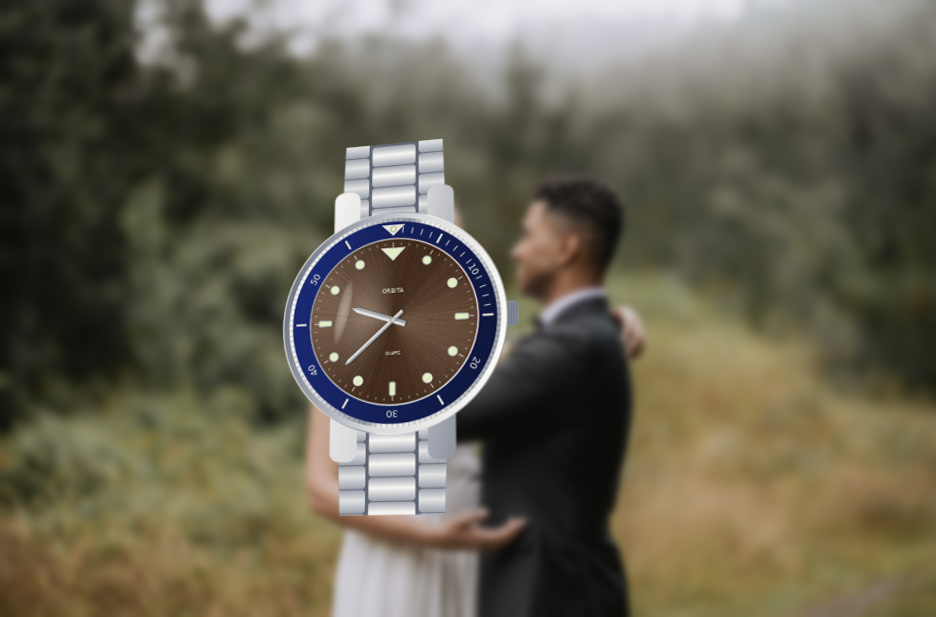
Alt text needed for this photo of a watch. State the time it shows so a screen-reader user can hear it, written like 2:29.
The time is 9:38
